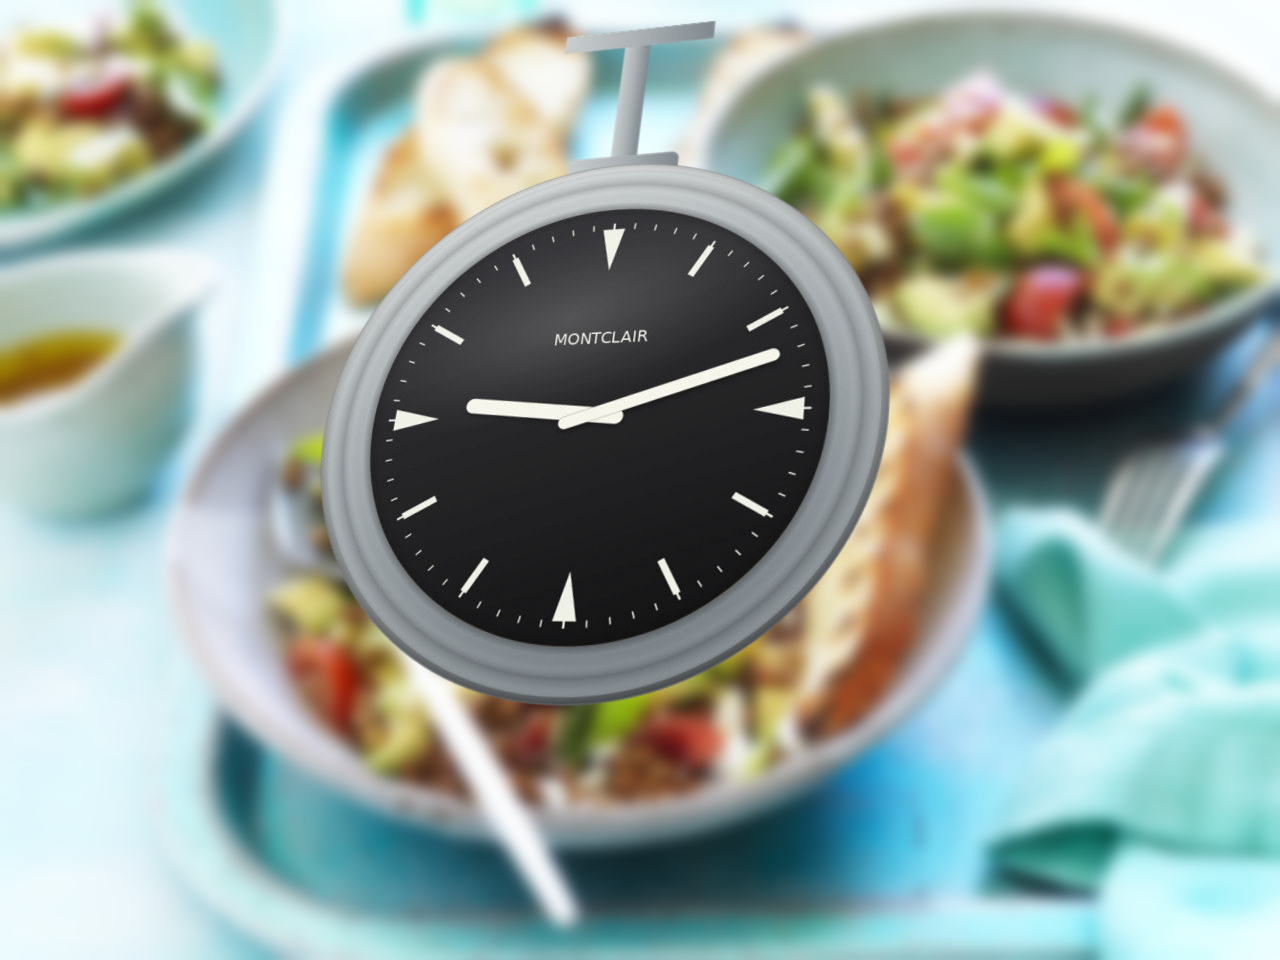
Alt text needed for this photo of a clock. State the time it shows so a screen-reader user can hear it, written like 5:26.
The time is 9:12
